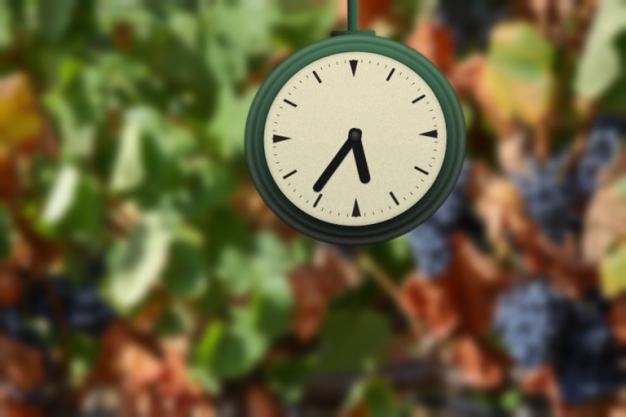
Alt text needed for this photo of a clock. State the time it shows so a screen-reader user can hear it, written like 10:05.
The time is 5:36
